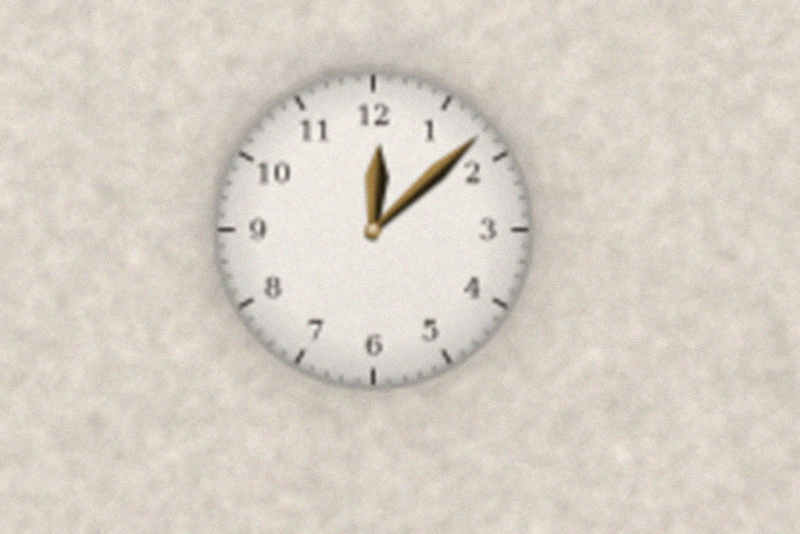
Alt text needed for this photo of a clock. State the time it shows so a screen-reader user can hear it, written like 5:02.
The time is 12:08
